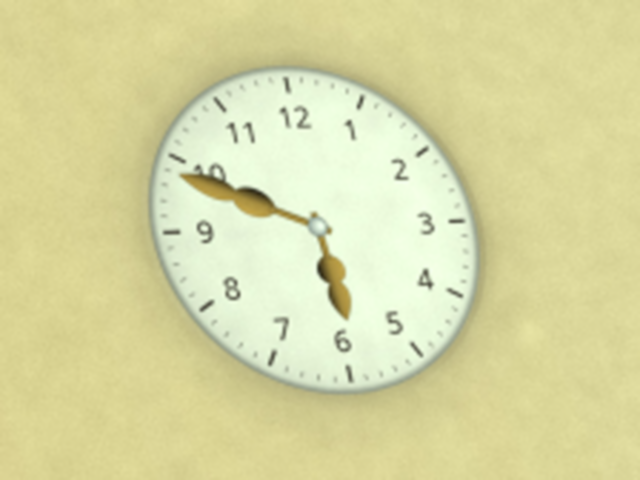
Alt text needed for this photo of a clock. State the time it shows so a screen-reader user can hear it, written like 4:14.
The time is 5:49
